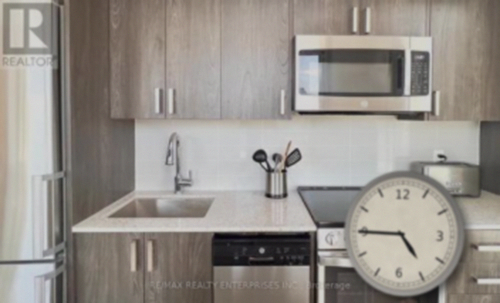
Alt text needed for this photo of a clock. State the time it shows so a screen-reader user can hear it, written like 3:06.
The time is 4:45
